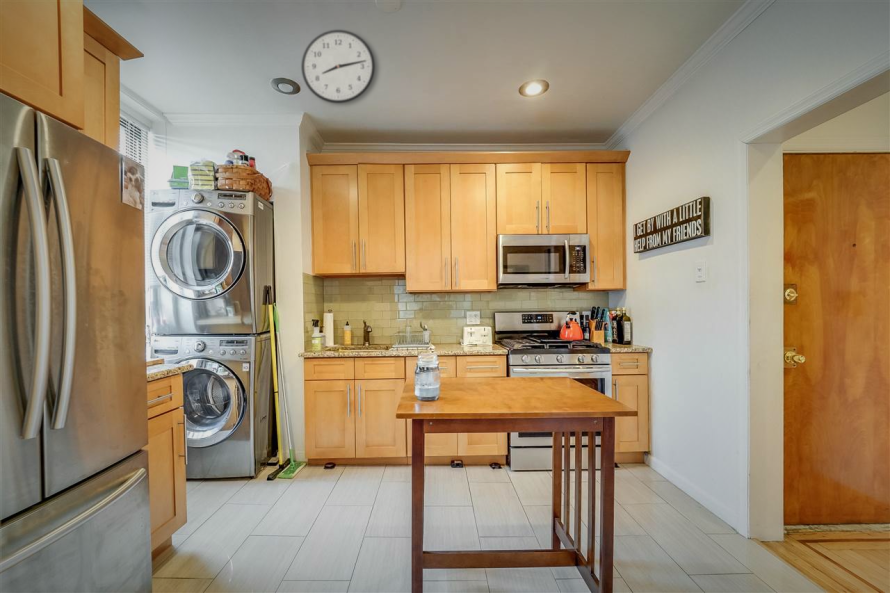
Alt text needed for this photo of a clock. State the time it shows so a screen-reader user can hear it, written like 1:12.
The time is 8:13
